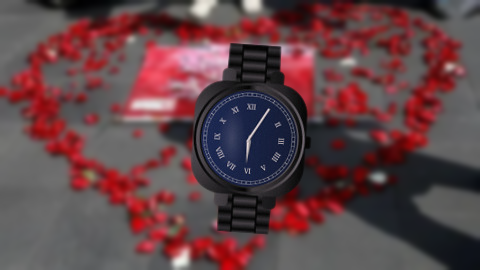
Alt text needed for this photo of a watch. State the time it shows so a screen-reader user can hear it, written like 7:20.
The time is 6:05
